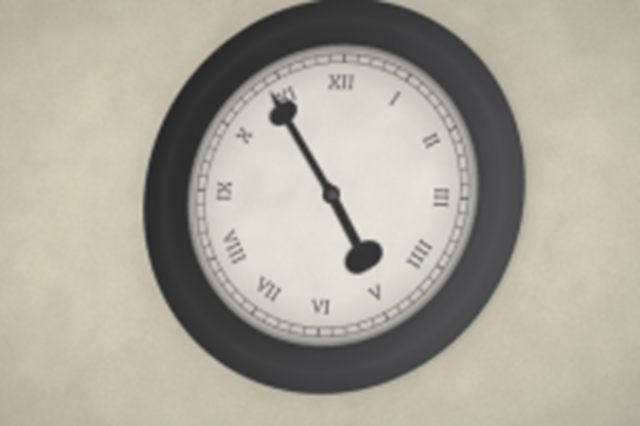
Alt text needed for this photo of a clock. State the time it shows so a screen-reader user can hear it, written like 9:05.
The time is 4:54
